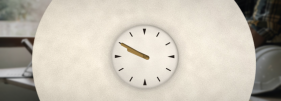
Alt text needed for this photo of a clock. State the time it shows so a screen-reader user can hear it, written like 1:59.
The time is 9:50
